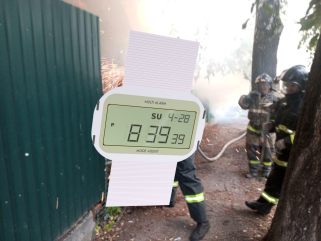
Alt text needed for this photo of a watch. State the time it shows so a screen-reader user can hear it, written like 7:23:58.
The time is 8:39:39
